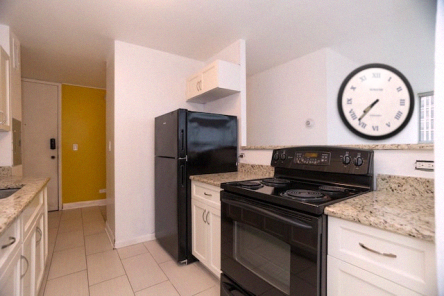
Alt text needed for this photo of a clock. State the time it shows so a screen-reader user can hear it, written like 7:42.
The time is 7:37
